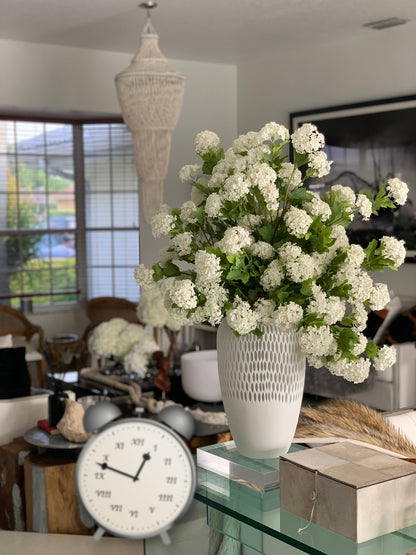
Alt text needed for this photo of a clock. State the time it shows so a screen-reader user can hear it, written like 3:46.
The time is 12:48
